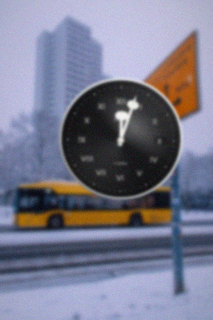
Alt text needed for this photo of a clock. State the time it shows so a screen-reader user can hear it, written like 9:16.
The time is 12:03
